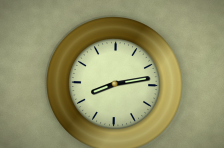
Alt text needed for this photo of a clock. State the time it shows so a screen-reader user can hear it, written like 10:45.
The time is 8:13
